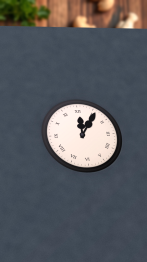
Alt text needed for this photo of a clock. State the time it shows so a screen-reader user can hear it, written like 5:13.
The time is 12:06
